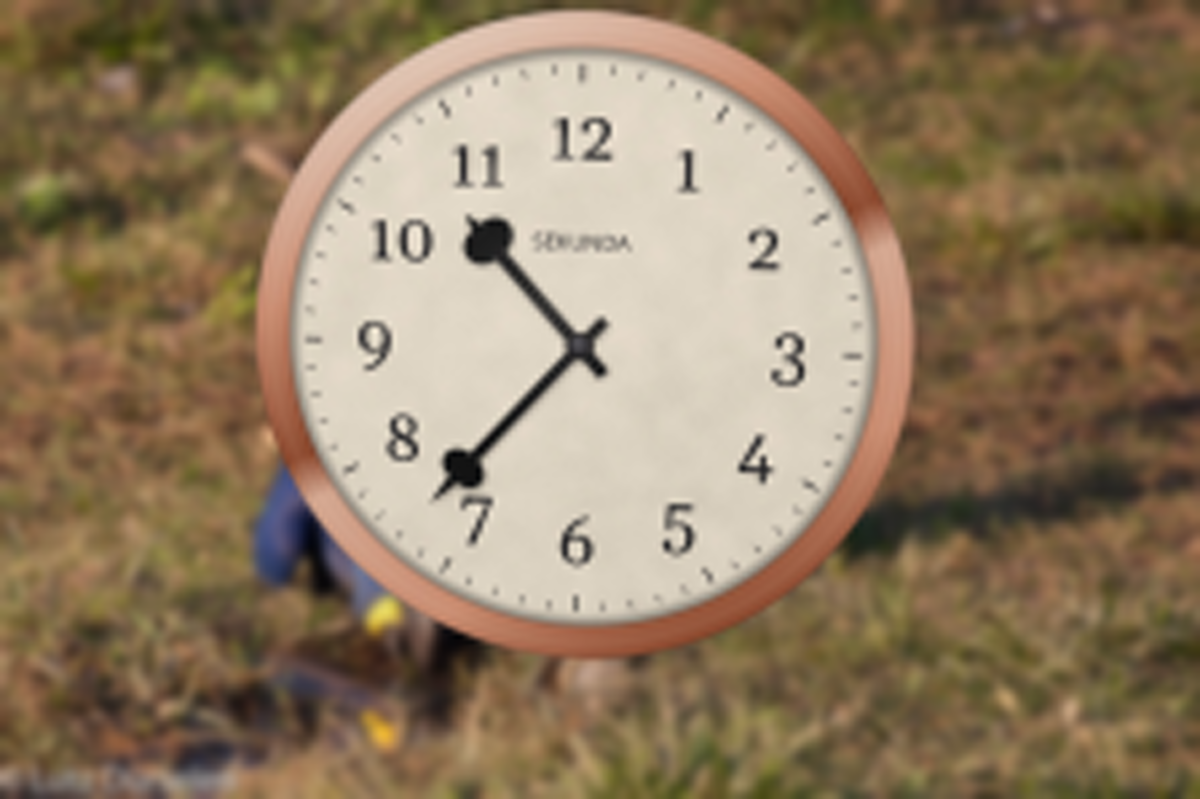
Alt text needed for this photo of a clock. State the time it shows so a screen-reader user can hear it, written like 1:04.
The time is 10:37
